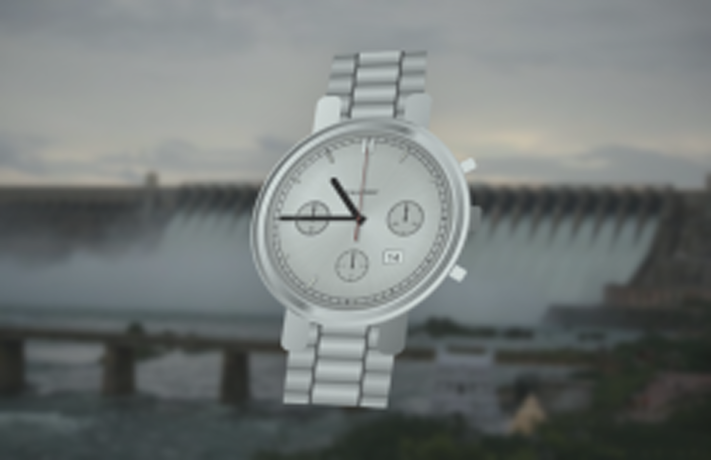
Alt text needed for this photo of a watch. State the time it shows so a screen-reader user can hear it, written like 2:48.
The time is 10:45
